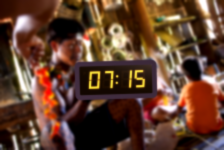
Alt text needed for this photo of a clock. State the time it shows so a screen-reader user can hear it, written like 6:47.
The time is 7:15
